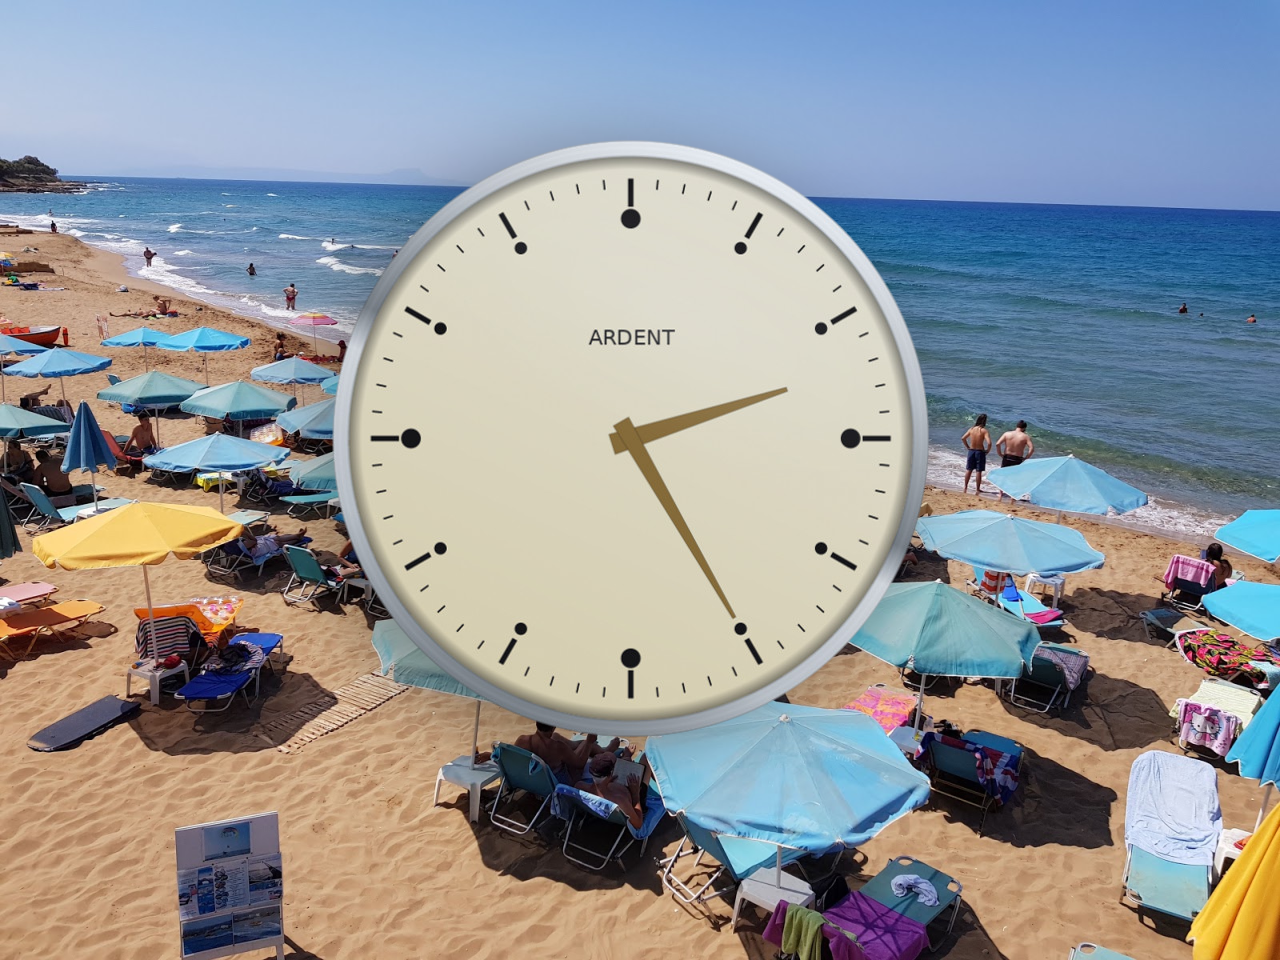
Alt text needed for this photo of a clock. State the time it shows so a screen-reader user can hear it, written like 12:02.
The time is 2:25
